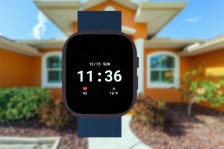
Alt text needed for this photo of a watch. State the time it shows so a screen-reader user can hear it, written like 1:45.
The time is 11:36
